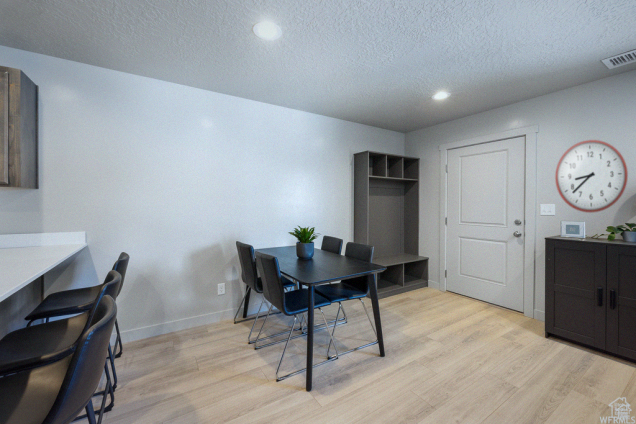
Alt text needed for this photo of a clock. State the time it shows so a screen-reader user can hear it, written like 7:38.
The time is 8:38
